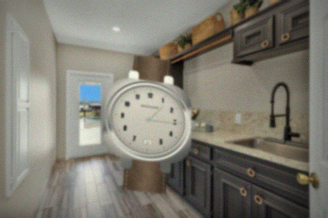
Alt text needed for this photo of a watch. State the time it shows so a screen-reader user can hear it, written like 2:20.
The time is 1:15
